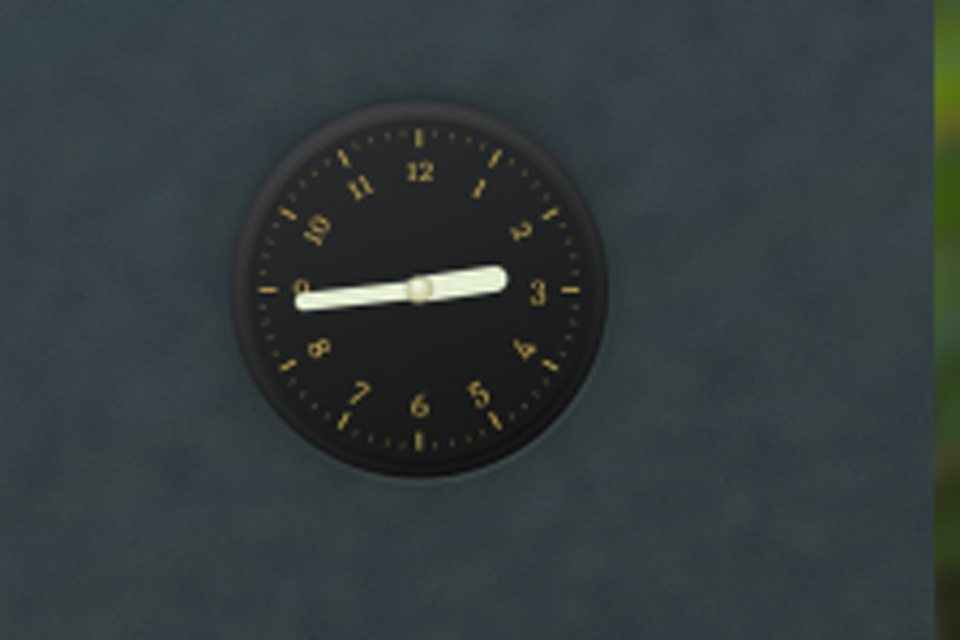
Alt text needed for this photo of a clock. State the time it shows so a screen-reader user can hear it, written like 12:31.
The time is 2:44
